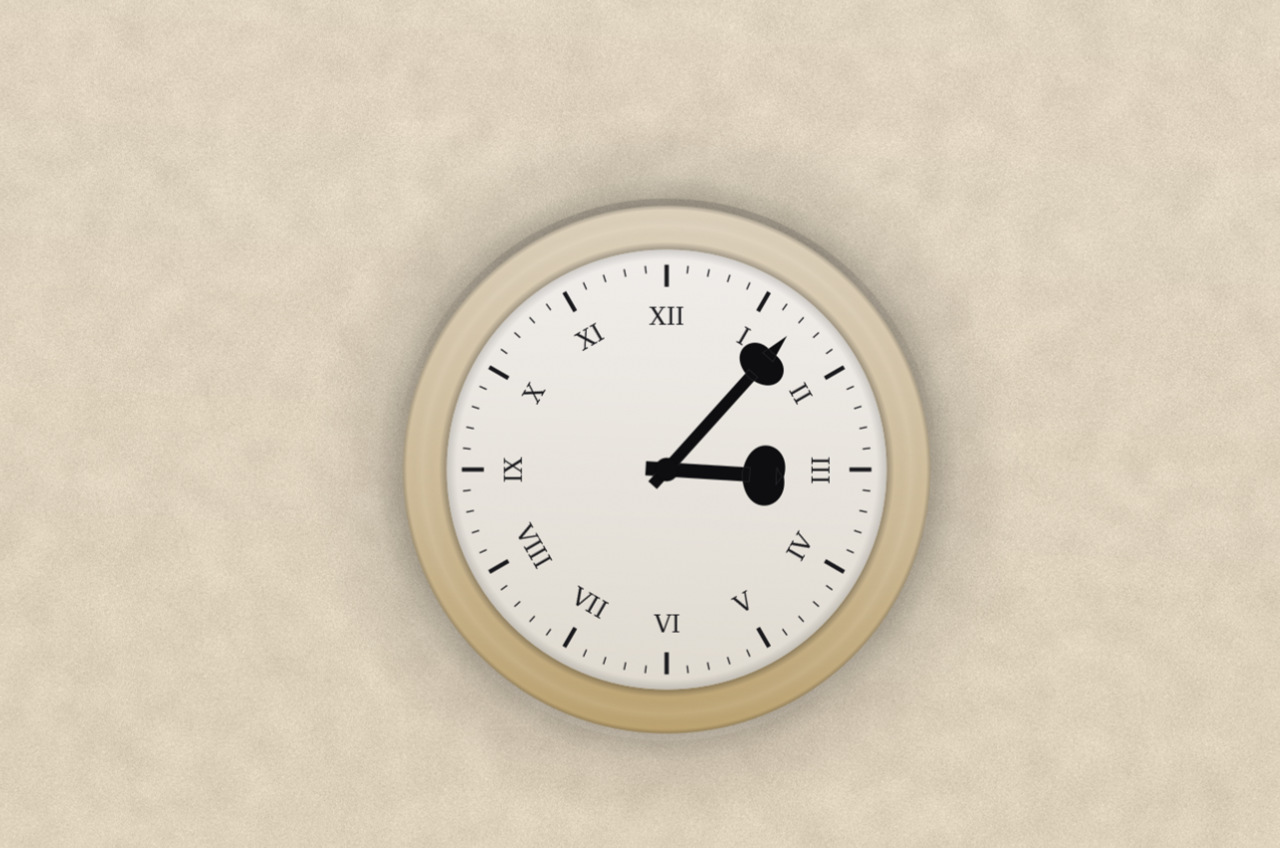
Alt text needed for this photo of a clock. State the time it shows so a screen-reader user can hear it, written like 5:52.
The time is 3:07
